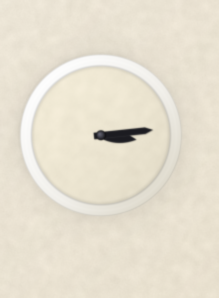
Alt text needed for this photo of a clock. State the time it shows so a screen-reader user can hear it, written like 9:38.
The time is 3:14
